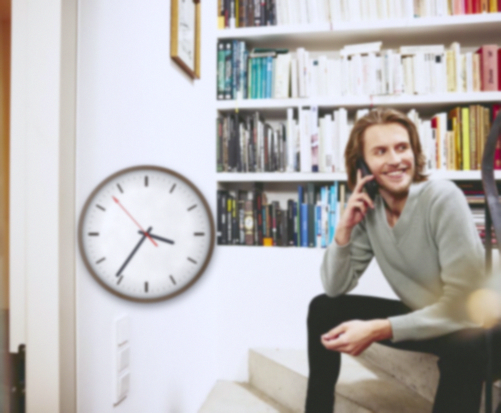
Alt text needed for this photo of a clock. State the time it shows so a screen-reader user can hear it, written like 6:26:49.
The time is 3:35:53
